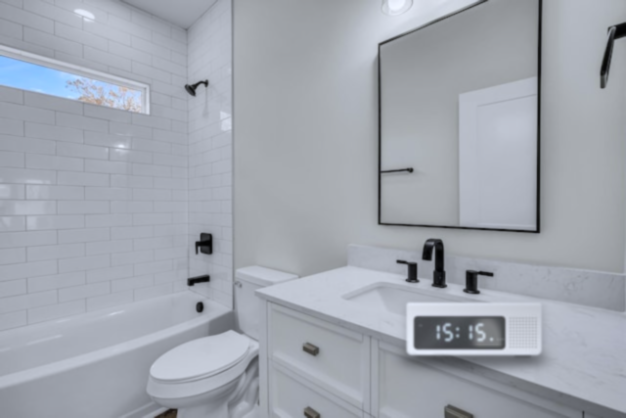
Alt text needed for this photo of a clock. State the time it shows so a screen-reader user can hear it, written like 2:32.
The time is 15:15
